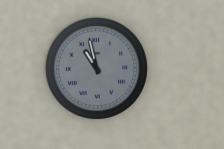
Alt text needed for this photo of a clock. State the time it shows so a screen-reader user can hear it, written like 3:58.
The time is 10:58
